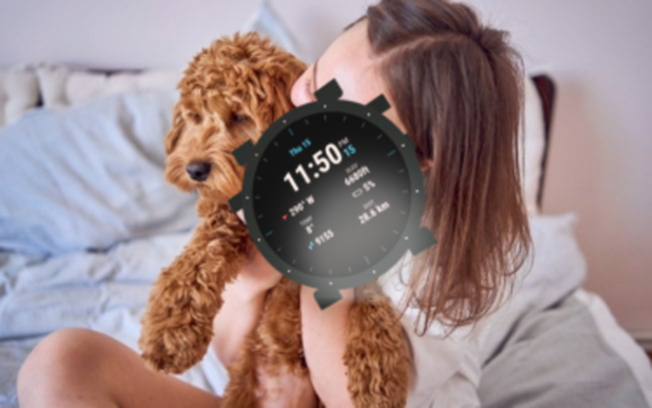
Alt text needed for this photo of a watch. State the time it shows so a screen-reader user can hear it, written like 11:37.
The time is 11:50
